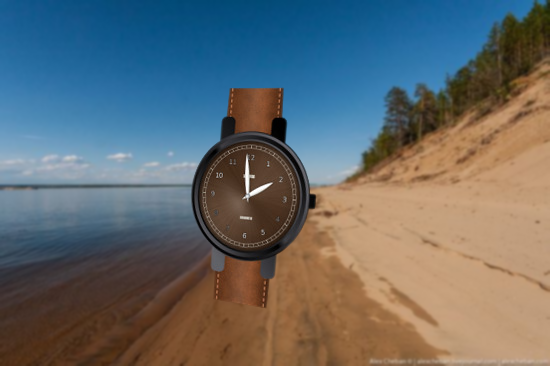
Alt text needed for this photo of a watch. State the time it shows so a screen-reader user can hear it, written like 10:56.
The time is 1:59
